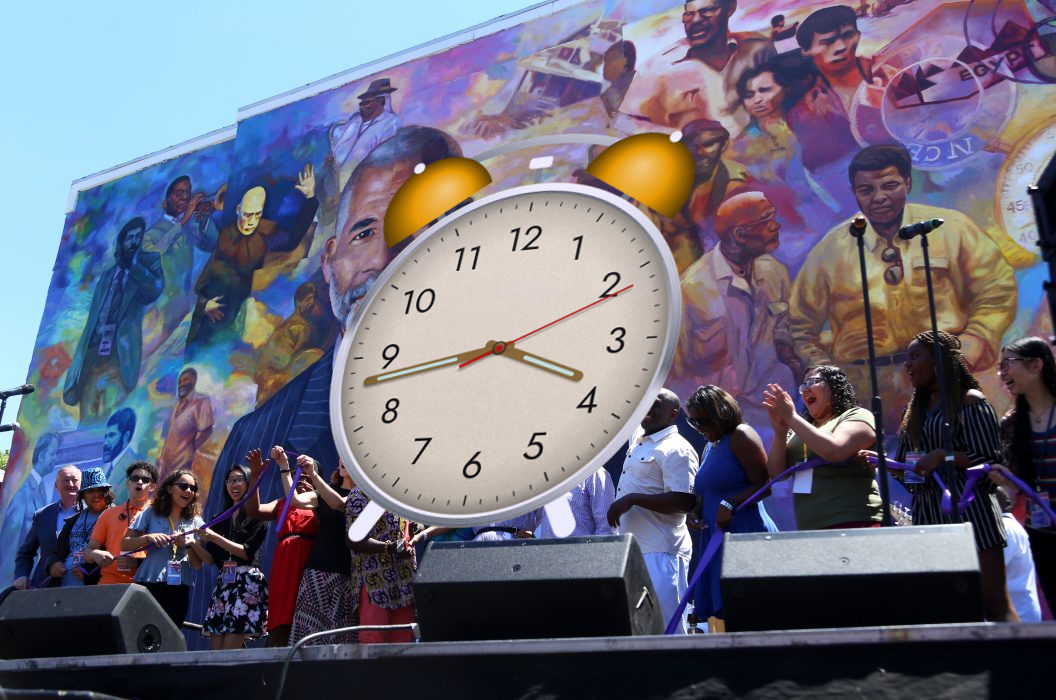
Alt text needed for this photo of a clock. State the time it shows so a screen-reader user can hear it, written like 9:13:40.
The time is 3:43:11
